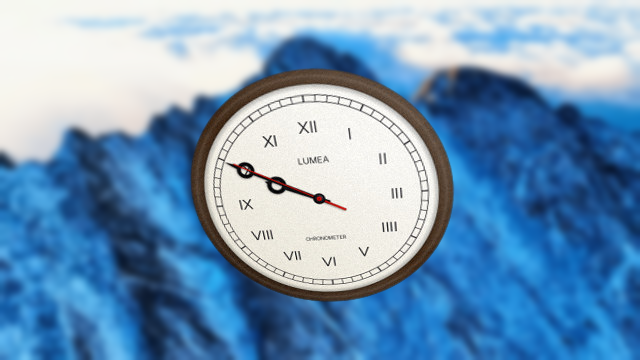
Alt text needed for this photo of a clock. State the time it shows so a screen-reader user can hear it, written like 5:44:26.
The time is 9:49:50
